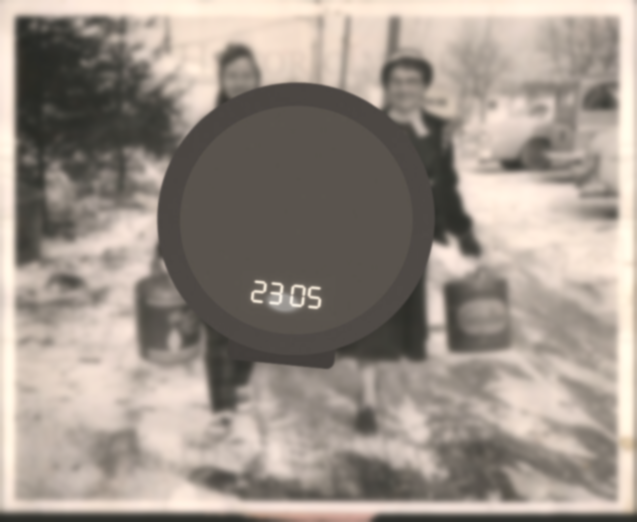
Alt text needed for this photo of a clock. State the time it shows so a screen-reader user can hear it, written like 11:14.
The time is 23:05
